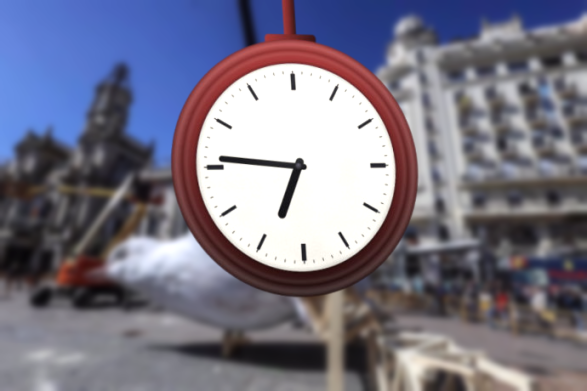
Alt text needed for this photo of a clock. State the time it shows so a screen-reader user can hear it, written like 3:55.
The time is 6:46
